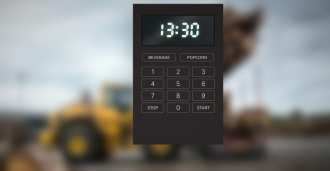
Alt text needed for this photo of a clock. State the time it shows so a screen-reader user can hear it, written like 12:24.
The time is 13:30
